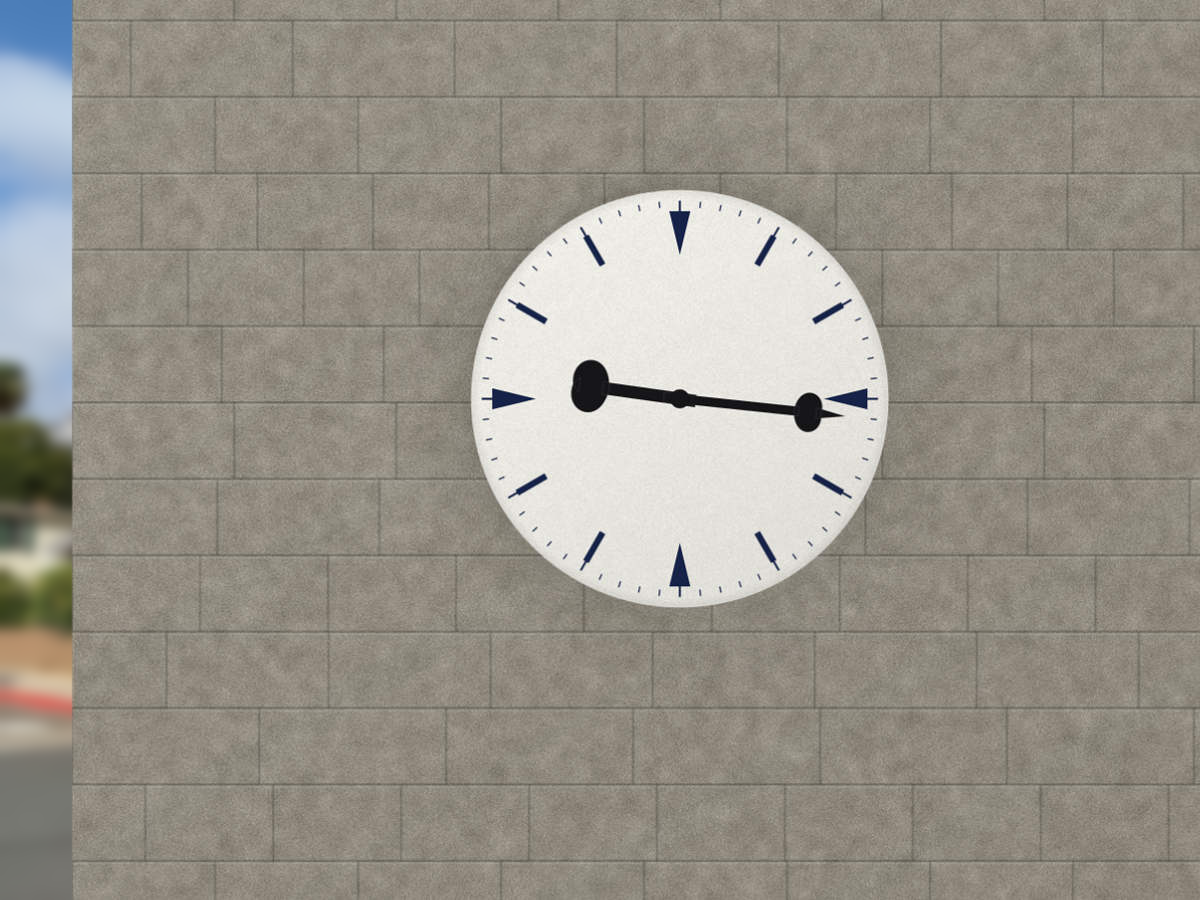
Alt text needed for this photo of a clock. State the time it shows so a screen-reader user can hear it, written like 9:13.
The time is 9:16
